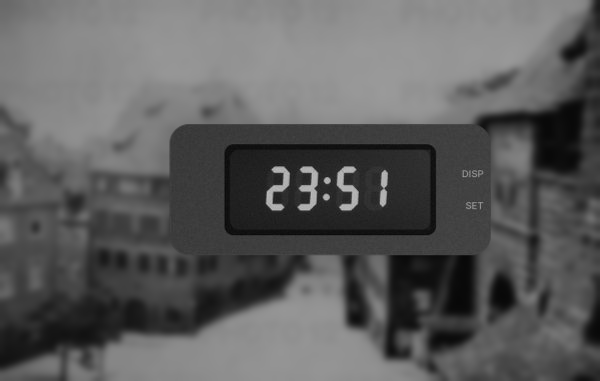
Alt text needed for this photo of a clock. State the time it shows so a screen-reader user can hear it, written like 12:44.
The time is 23:51
